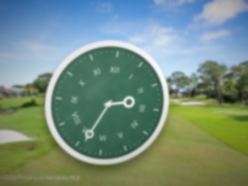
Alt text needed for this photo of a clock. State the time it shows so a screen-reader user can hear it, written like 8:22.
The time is 2:34
